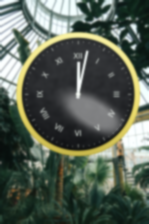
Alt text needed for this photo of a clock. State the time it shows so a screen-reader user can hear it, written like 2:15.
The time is 12:02
